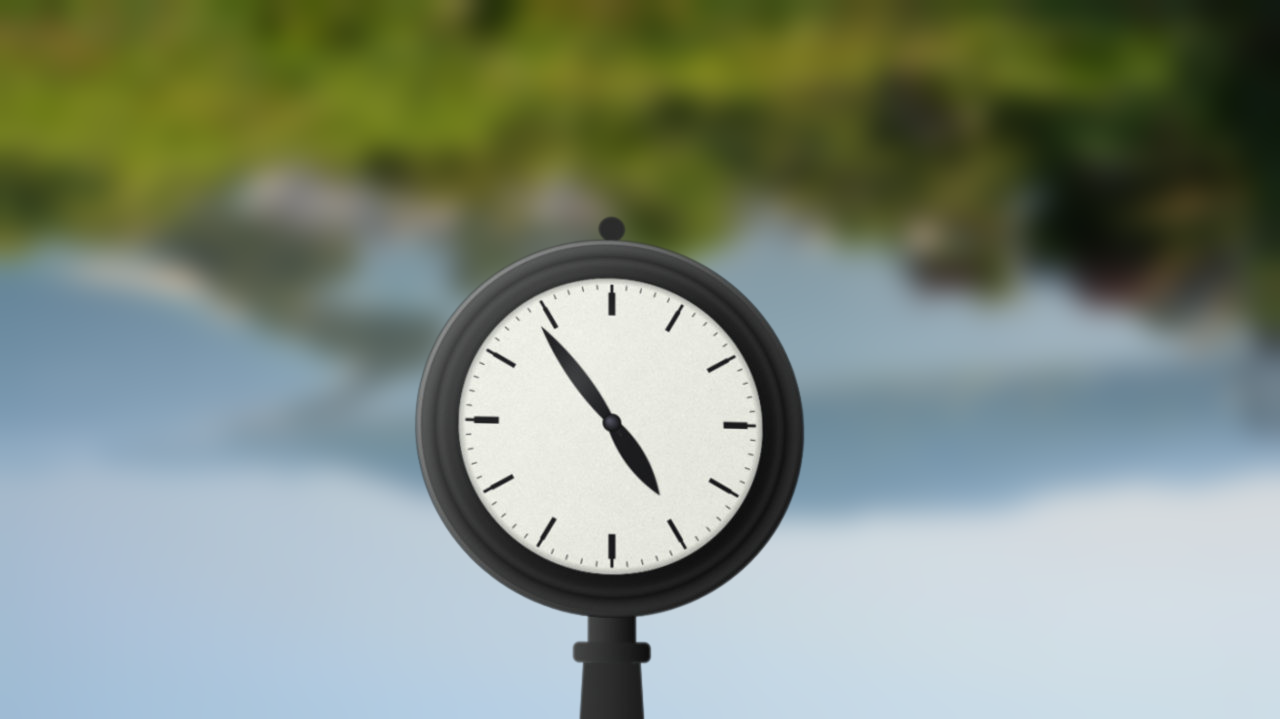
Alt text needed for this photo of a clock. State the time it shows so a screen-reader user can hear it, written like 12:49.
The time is 4:54
